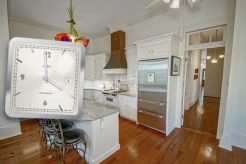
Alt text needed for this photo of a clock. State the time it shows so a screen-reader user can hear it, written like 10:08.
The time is 3:59
